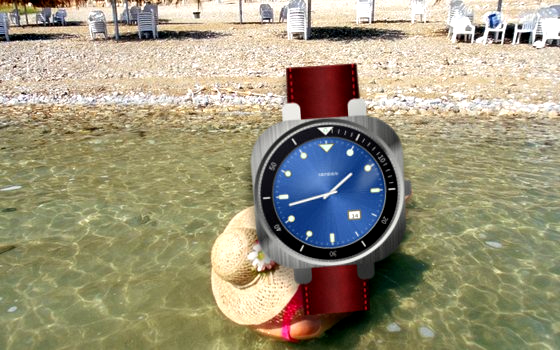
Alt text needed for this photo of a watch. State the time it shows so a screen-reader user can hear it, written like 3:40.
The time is 1:43
